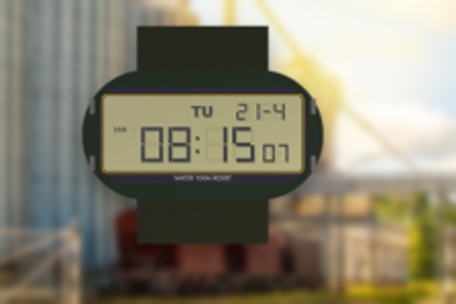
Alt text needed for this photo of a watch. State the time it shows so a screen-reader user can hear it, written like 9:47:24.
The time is 8:15:07
